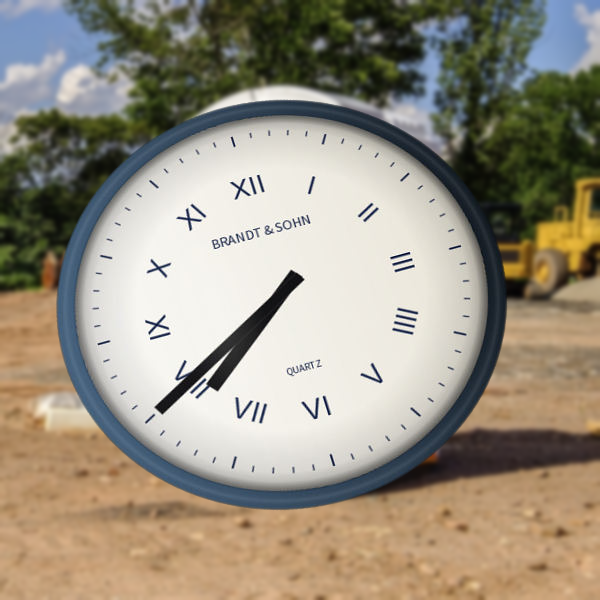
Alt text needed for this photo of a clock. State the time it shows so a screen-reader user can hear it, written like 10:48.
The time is 7:40
